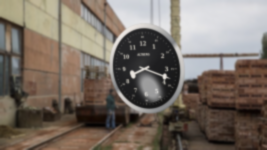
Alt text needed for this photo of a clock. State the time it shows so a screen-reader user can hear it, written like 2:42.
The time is 8:18
